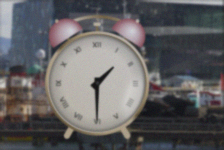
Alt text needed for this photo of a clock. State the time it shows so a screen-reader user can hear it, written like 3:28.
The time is 1:30
